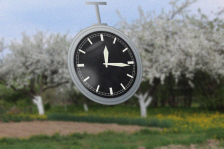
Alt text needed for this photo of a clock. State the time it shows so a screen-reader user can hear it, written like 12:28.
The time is 12:16
